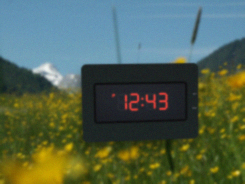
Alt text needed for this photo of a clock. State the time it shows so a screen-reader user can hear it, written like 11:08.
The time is 12:43
